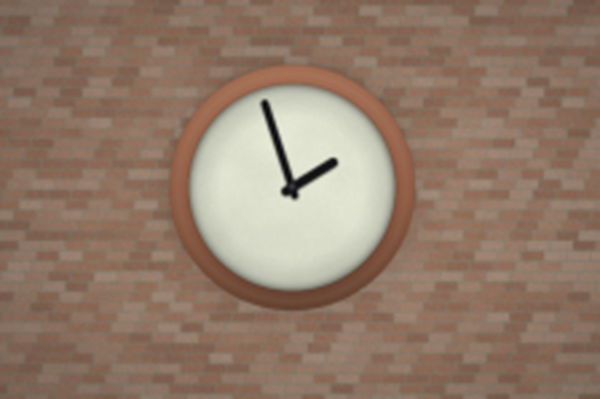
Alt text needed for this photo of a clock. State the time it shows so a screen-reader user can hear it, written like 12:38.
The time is 1:57
